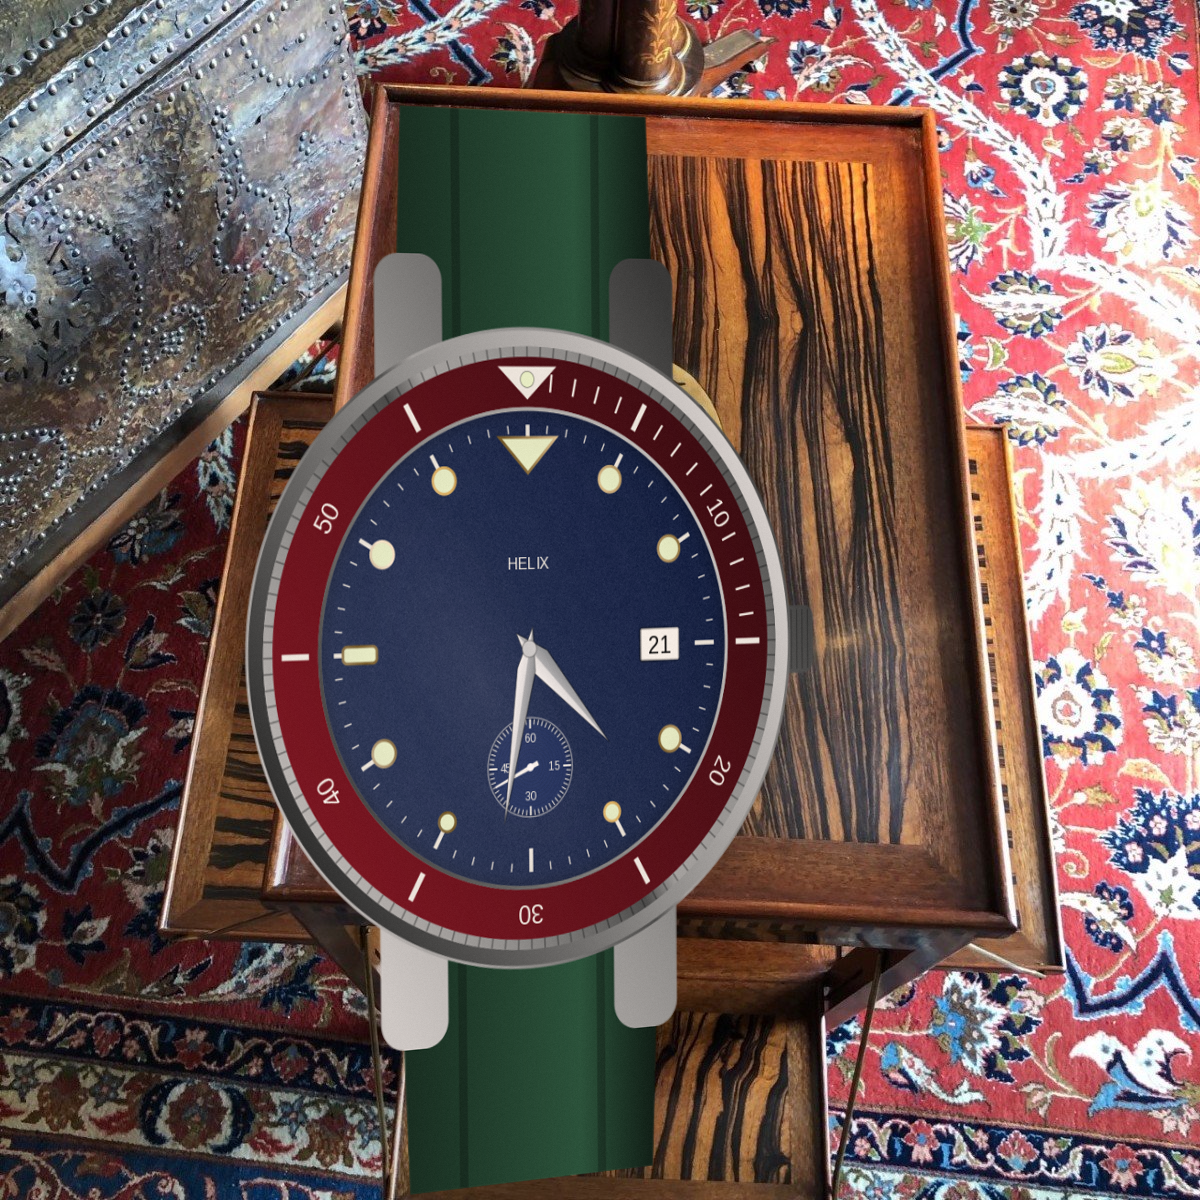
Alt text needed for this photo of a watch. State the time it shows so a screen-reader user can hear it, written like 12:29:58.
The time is 4:31:41
